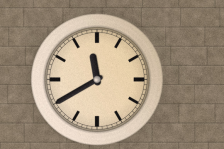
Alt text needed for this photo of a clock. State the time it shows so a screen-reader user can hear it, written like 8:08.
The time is 11:40
